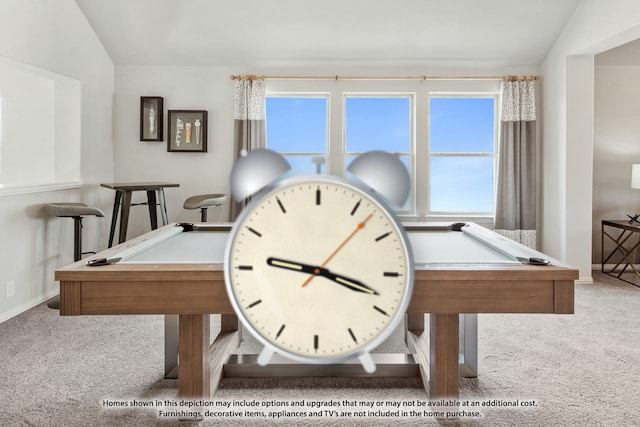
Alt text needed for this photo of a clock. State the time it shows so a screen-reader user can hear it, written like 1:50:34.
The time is 9:18:07
